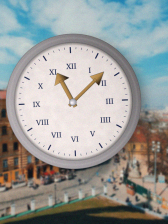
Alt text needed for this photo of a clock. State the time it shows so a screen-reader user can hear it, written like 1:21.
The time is 11:08
